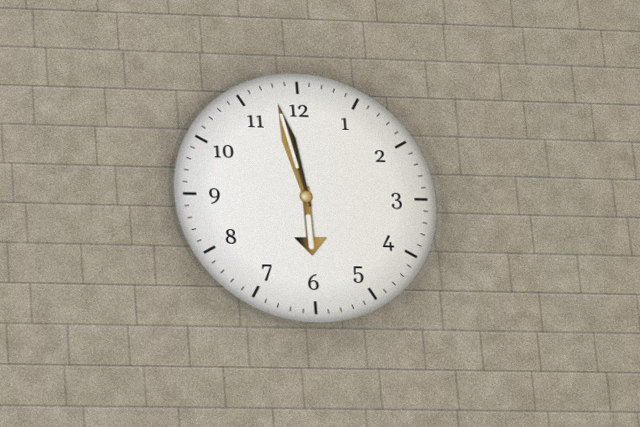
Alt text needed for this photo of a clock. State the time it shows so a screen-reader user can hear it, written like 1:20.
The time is 5:58
